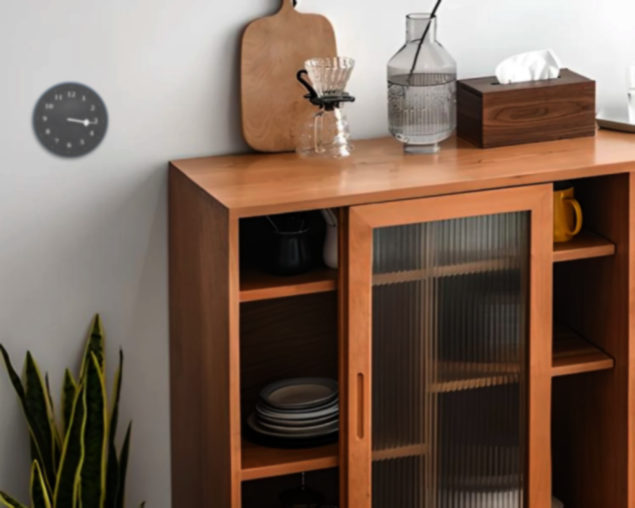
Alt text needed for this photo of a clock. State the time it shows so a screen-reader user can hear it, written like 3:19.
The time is 3:16
